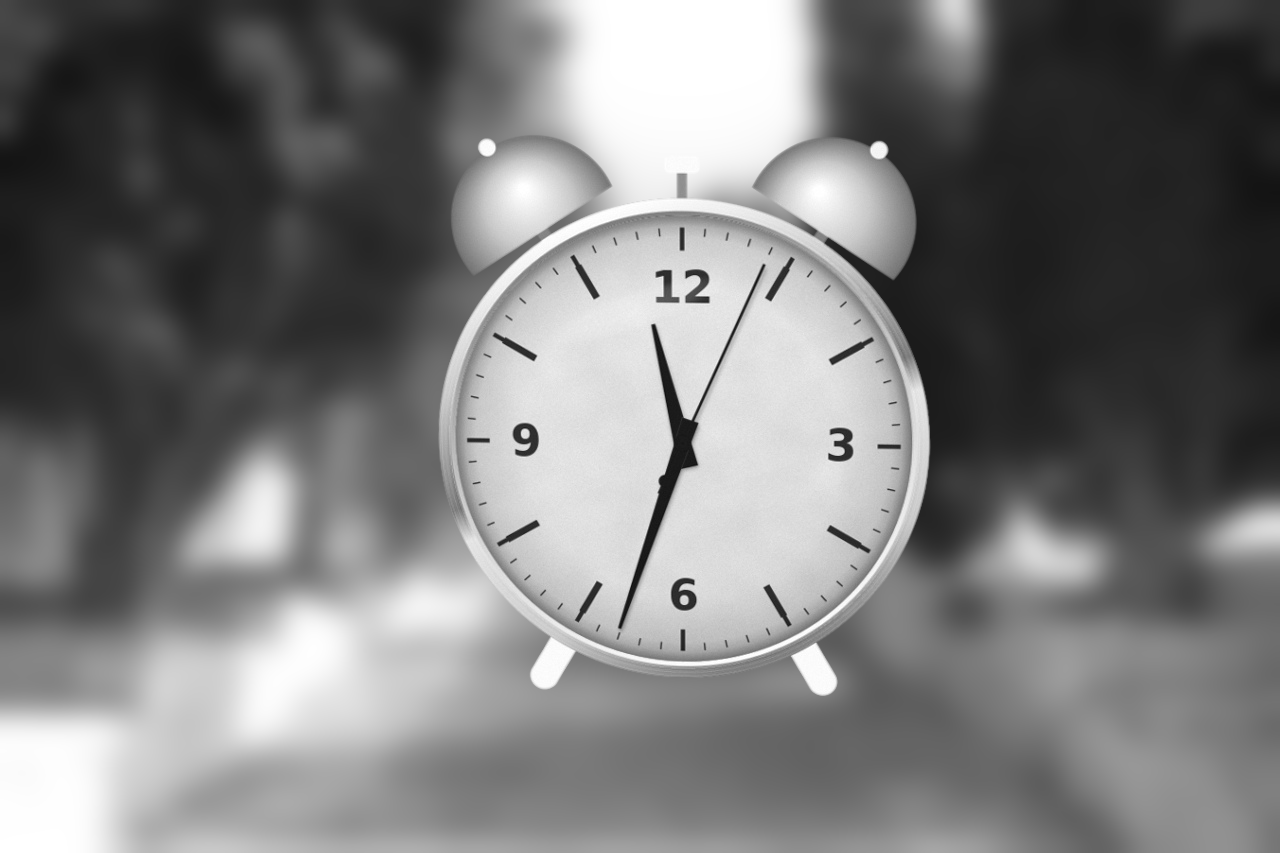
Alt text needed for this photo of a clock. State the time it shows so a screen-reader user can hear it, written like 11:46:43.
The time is 11:33:04
